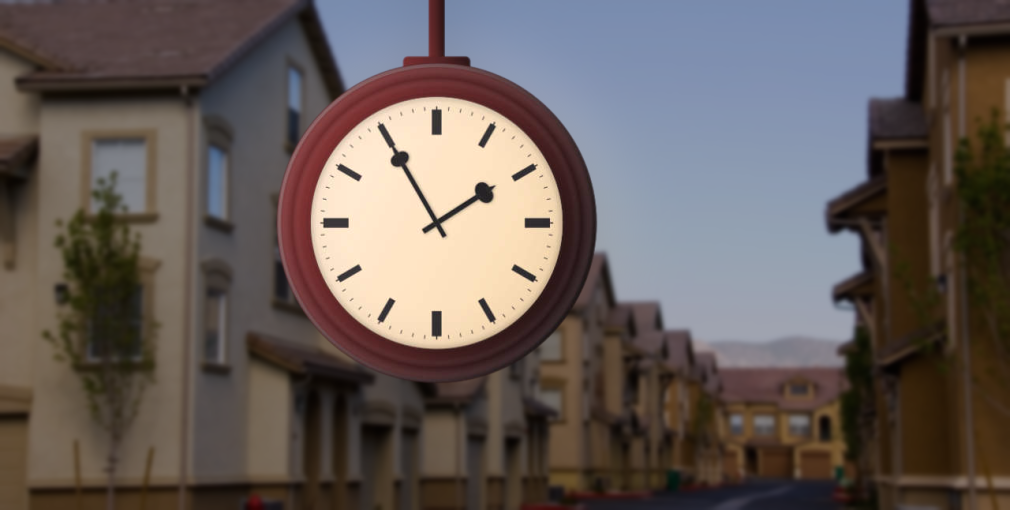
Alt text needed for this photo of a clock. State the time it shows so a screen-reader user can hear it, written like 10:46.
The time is 1:55
